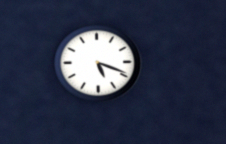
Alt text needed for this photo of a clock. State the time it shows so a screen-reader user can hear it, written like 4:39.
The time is 5:19
